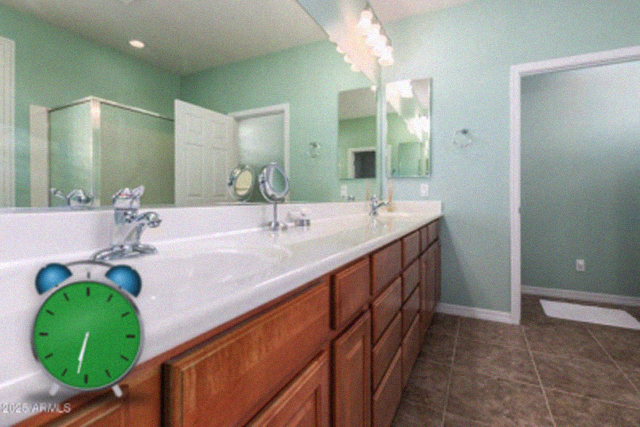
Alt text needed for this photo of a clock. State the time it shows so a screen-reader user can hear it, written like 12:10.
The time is 6:32
